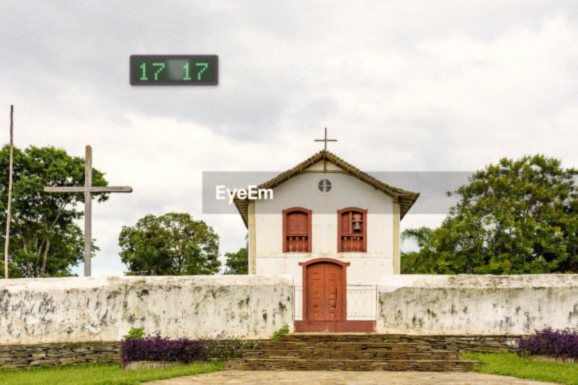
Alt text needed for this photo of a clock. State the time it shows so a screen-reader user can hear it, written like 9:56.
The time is 17:17
